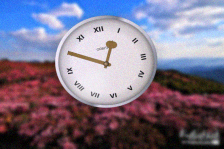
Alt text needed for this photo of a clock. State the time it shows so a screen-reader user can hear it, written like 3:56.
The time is 12:50
